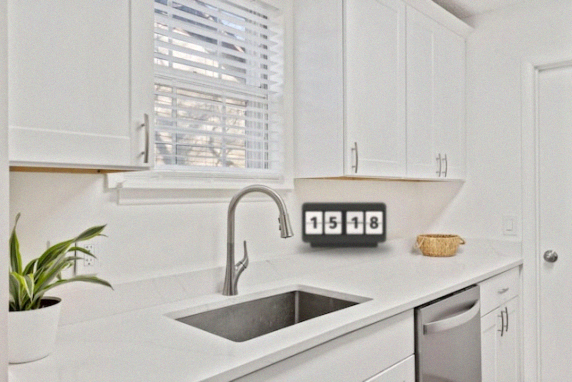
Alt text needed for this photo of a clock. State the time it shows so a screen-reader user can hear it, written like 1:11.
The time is 15:18
